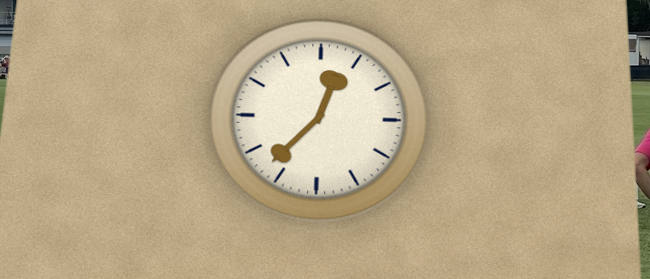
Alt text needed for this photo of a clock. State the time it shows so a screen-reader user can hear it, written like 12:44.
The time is 12:37
